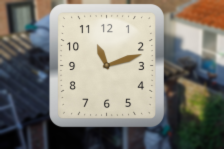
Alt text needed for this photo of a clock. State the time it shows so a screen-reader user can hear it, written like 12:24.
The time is 11:12
